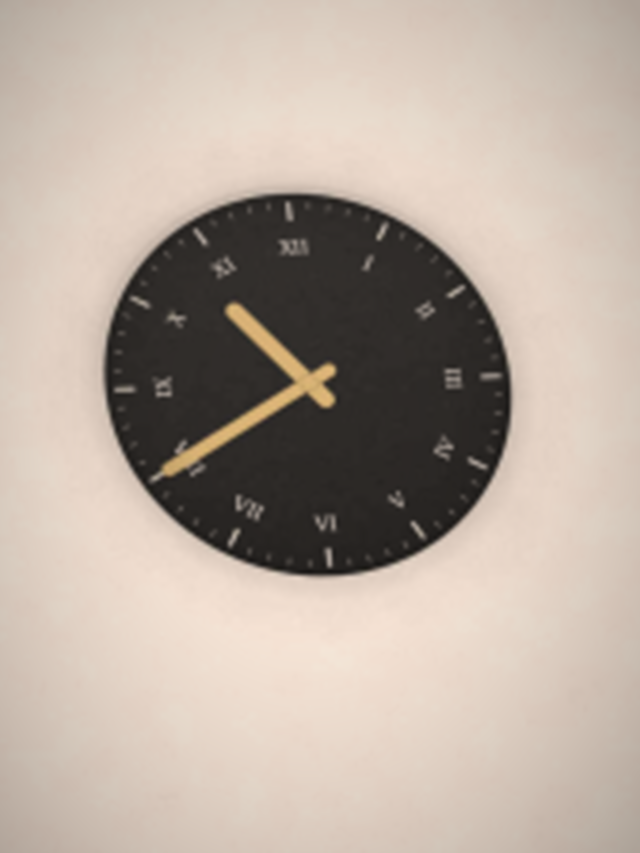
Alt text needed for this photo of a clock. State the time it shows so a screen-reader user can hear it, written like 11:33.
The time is 10:40
